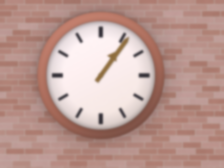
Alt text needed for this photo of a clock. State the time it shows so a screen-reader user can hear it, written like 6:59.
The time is 1:06
